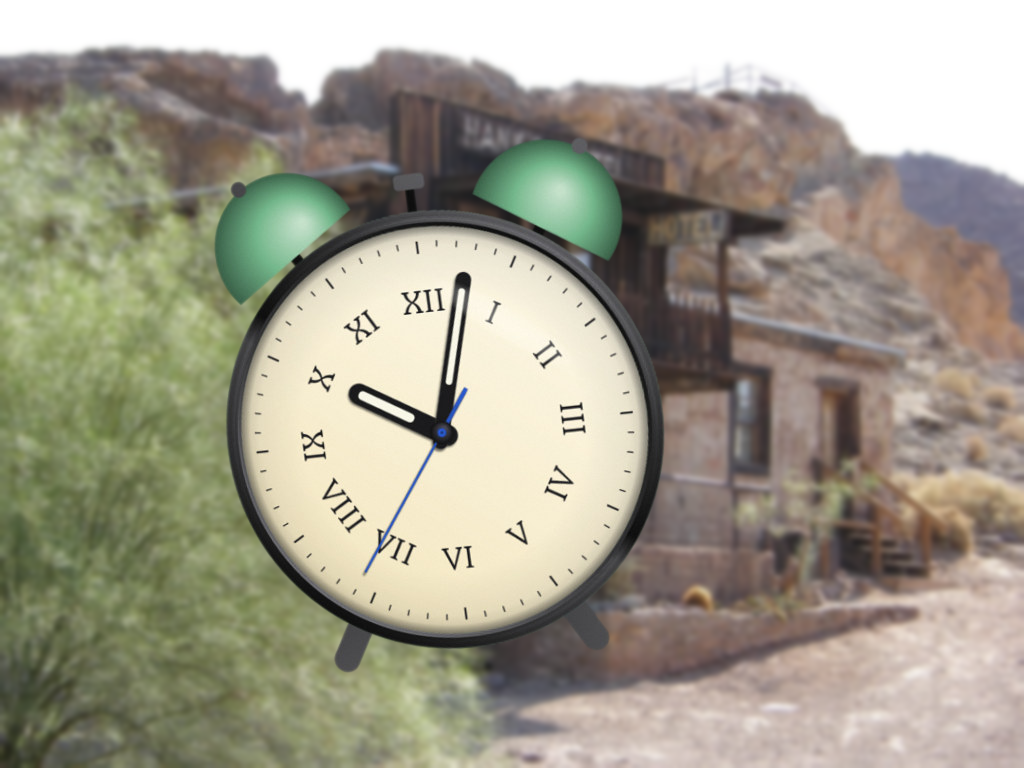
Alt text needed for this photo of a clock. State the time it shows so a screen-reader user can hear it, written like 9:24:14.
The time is 10:02:36
